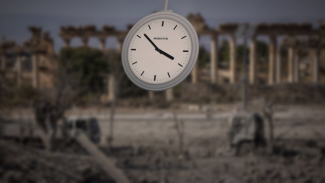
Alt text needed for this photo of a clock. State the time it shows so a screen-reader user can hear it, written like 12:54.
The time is 3:52
